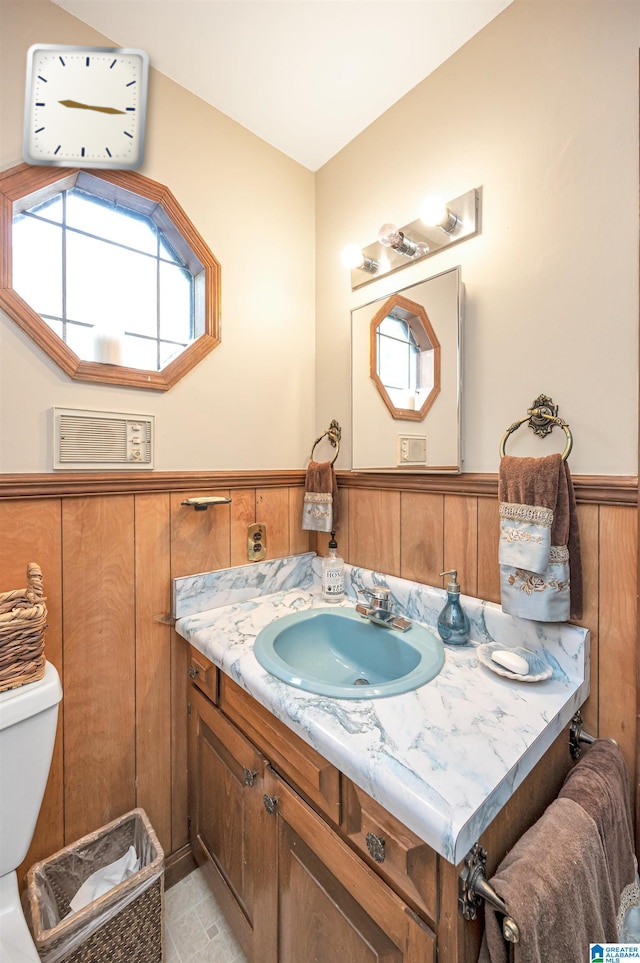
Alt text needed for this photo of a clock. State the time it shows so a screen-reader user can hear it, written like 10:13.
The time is 9:16
